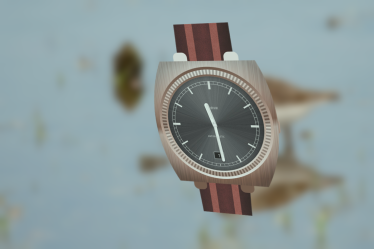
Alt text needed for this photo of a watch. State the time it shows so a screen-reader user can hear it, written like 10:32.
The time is 11:29
